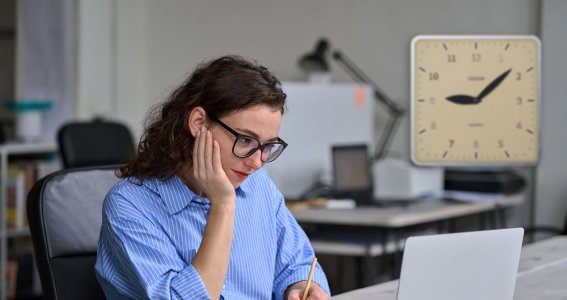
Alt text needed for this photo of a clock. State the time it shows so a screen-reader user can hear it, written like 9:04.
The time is 9:08
